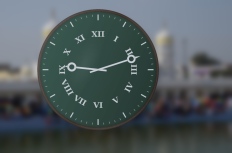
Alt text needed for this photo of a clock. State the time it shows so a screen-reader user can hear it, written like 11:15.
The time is 9:12
